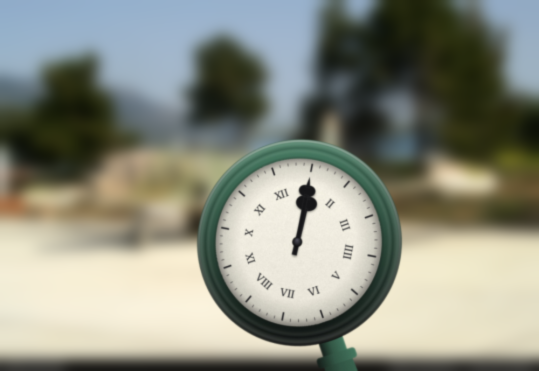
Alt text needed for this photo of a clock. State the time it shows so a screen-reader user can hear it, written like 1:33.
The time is 1:05
